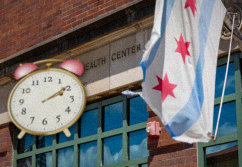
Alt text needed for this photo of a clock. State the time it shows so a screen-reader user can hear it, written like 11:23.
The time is 2:09
